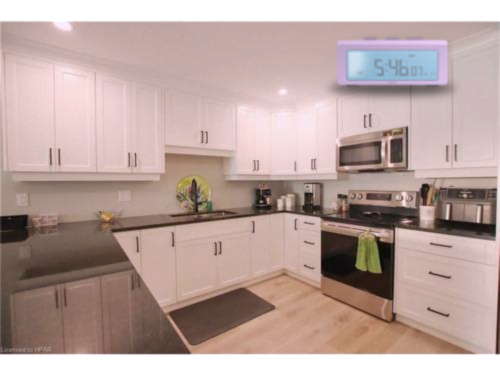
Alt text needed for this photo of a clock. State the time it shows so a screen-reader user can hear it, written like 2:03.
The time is 5:46
